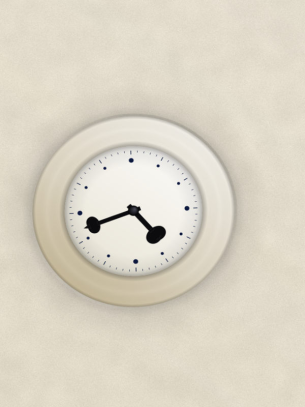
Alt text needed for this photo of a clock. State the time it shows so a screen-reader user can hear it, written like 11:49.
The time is 4:42
